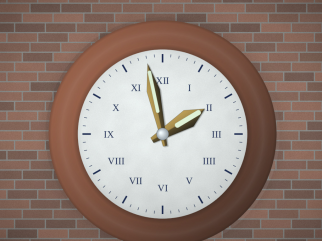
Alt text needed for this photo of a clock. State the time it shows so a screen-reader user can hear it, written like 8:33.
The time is 1:58
